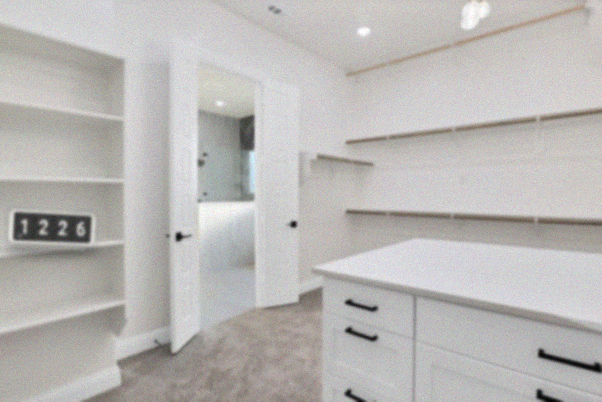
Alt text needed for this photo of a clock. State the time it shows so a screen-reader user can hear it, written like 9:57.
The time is 12:26
